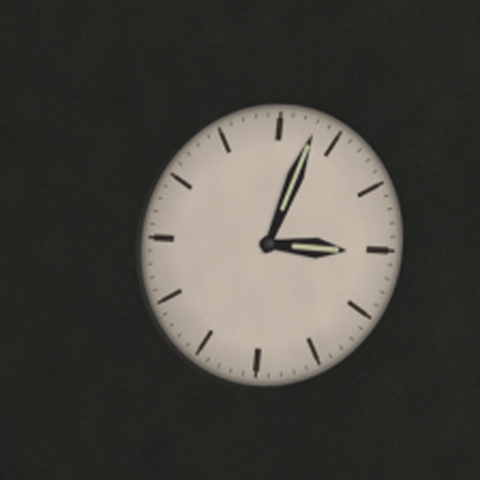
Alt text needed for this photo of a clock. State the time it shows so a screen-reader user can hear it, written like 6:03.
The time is 3:03
